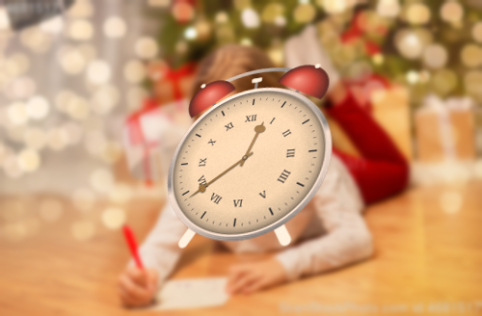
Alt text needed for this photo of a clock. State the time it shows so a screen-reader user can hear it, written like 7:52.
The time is 12:39
